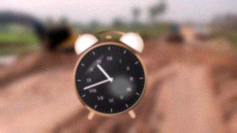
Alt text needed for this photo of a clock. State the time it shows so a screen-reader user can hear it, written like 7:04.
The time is 10:42
